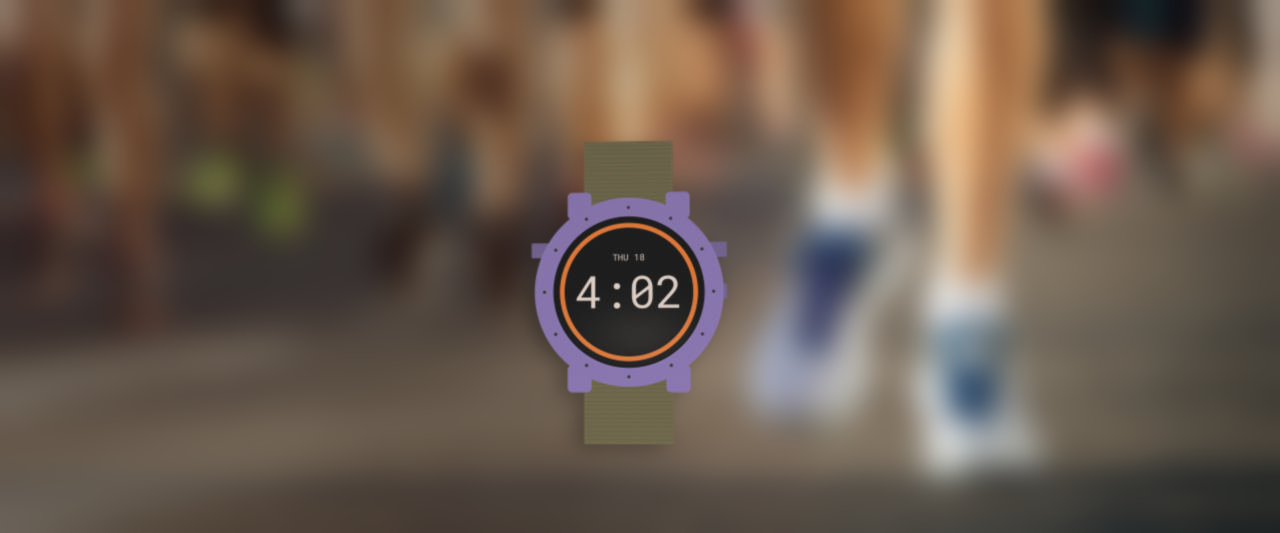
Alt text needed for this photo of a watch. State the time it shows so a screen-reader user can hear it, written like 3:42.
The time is 4:02
